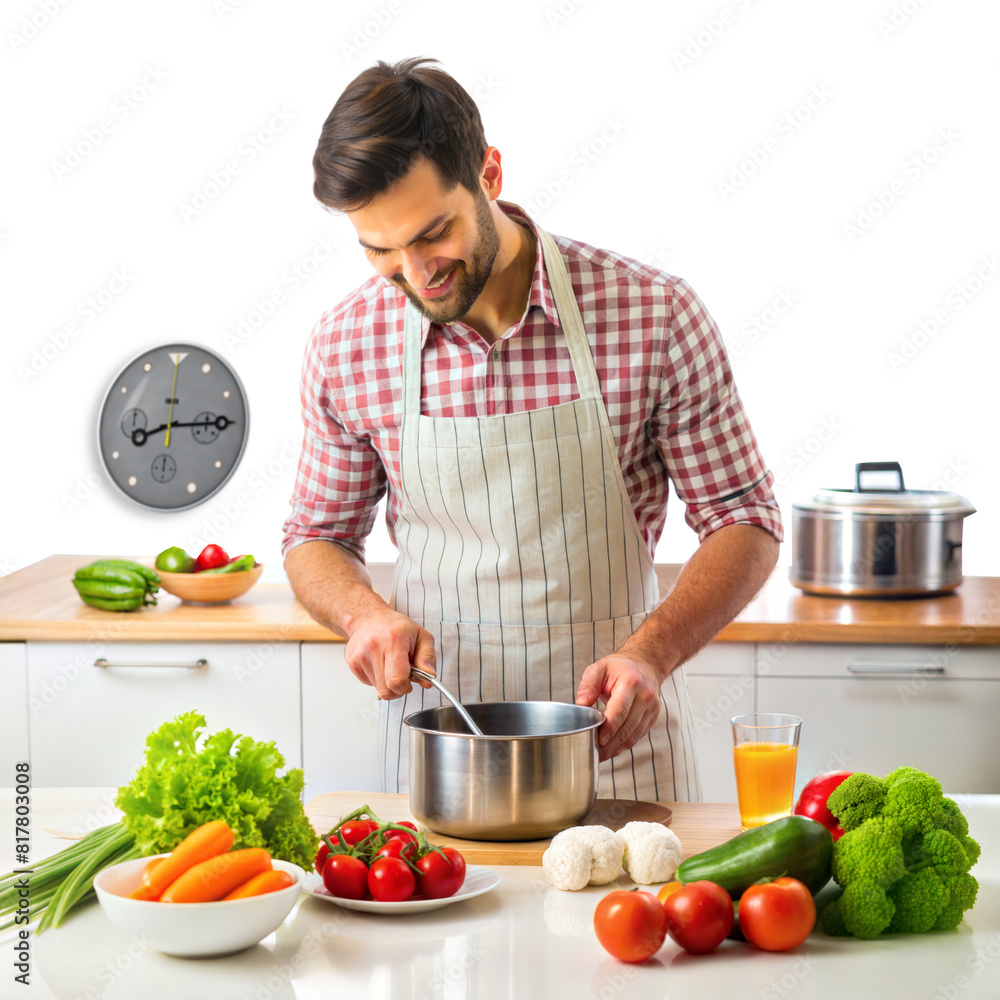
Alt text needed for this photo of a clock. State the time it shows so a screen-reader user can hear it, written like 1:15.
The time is 8:14
